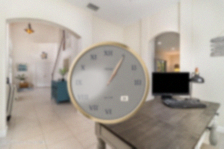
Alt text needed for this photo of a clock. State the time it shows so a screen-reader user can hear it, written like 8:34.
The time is 1:05
